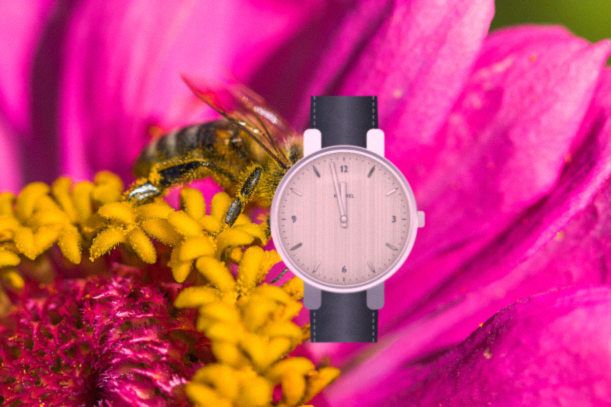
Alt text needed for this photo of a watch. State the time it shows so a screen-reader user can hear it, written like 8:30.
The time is 11:58
